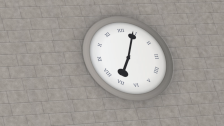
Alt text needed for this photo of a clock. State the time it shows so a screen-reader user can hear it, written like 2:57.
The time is 7:04
